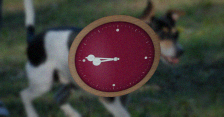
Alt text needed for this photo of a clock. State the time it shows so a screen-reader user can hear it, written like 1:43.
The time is 8:46
